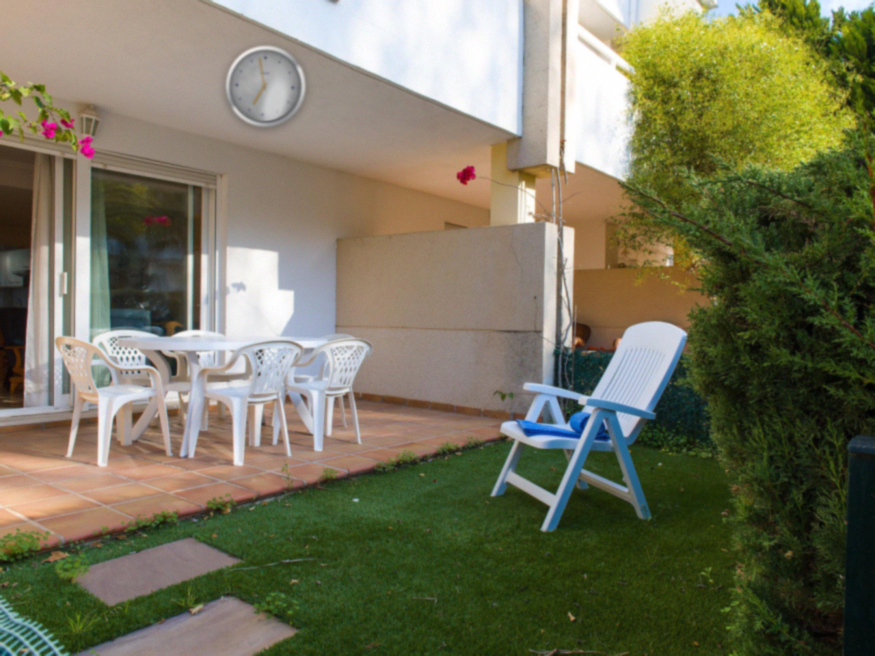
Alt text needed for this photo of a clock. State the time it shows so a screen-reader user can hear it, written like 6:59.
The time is 6:58
